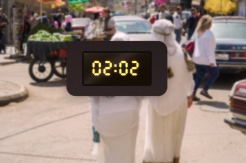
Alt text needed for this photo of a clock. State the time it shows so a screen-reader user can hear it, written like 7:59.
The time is 2:02
